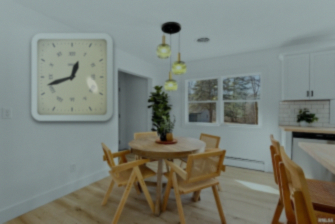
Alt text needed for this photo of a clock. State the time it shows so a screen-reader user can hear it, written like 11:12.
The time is 12:42
